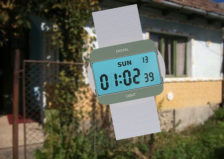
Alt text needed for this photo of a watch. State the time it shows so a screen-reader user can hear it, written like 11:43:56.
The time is 1:02:39
